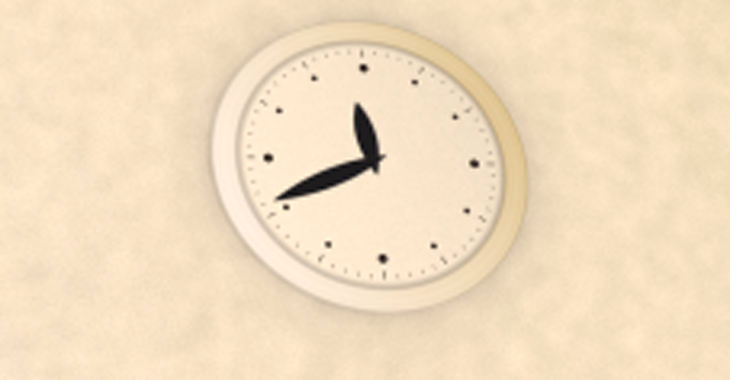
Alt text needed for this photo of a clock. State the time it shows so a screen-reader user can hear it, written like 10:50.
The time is 11:41
